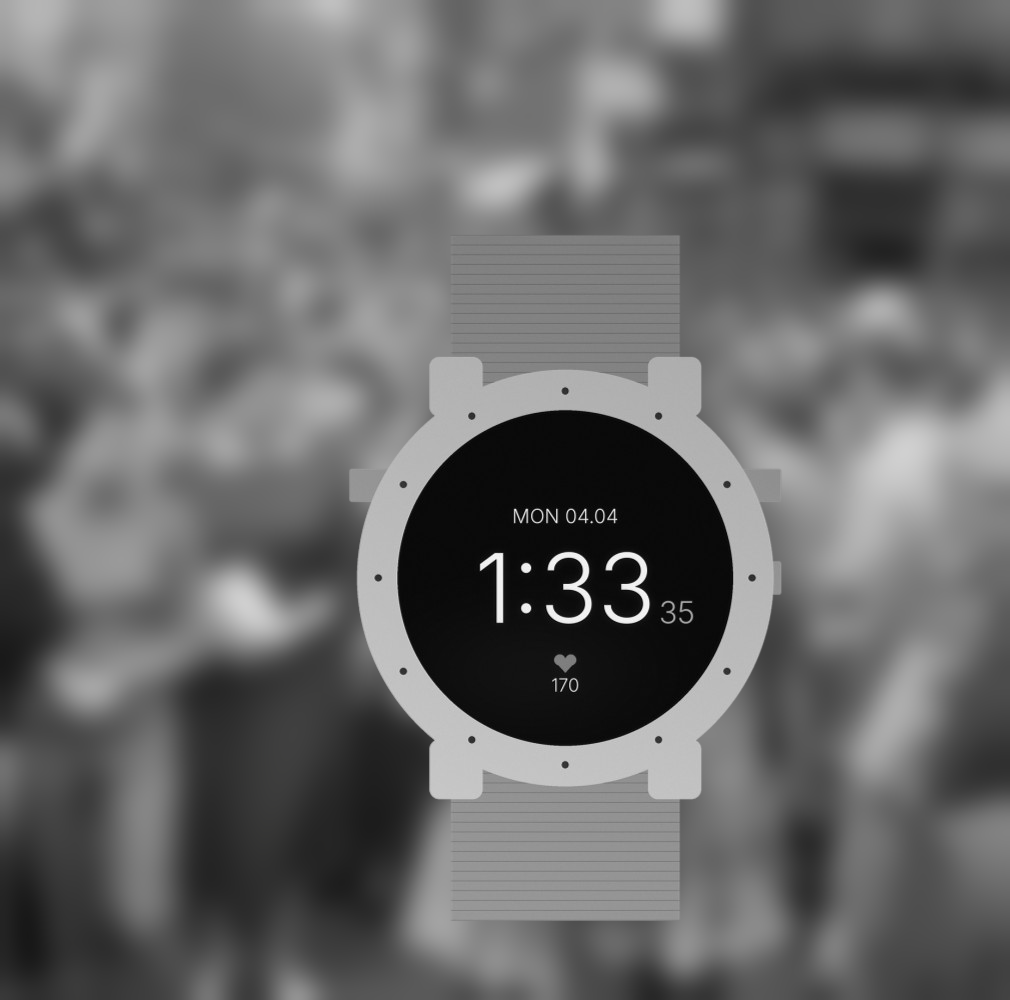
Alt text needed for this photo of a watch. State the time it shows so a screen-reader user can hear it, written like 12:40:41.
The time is 1:33:35
